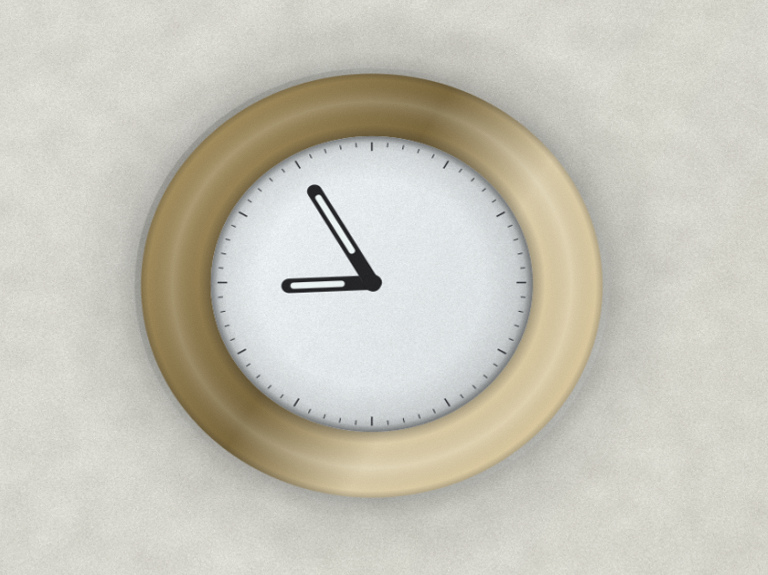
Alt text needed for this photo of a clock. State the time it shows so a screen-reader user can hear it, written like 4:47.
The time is 8:55
